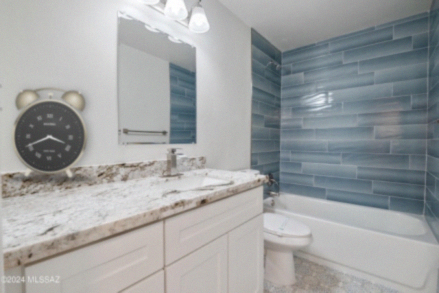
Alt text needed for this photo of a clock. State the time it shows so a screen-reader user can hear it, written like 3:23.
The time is 3:41
